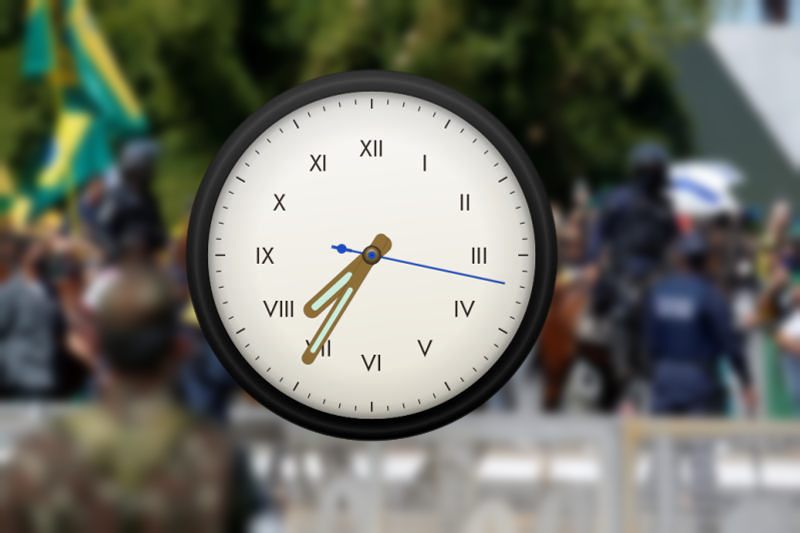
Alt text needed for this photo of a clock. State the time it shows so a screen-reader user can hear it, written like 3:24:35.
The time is 7:35:17
